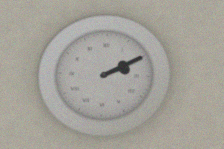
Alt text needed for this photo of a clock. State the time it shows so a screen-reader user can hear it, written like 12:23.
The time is 2:10
